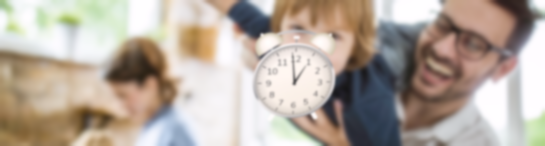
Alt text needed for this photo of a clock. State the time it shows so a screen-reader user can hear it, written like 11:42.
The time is 12:59
